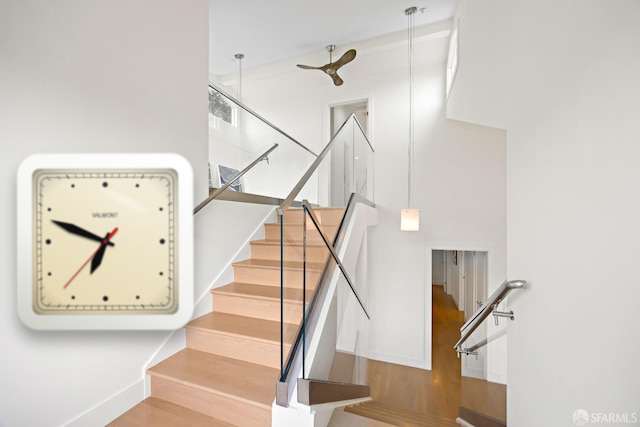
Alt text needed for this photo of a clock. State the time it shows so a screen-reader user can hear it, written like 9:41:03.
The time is 6:48:37
